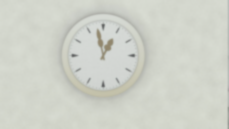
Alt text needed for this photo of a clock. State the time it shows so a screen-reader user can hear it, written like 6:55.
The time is 12:58
